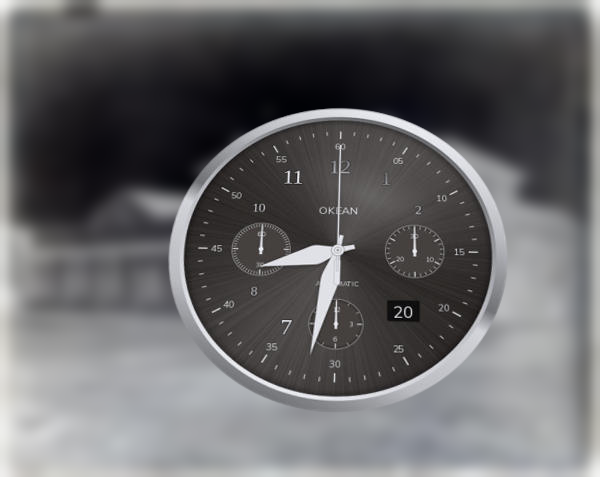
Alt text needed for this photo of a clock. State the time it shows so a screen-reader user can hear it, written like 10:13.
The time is 8:32
